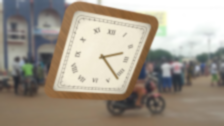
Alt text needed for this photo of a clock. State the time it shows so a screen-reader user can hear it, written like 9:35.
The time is 2:22
